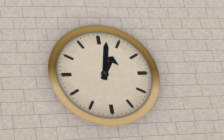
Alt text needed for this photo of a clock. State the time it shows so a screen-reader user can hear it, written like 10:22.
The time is 1:02
